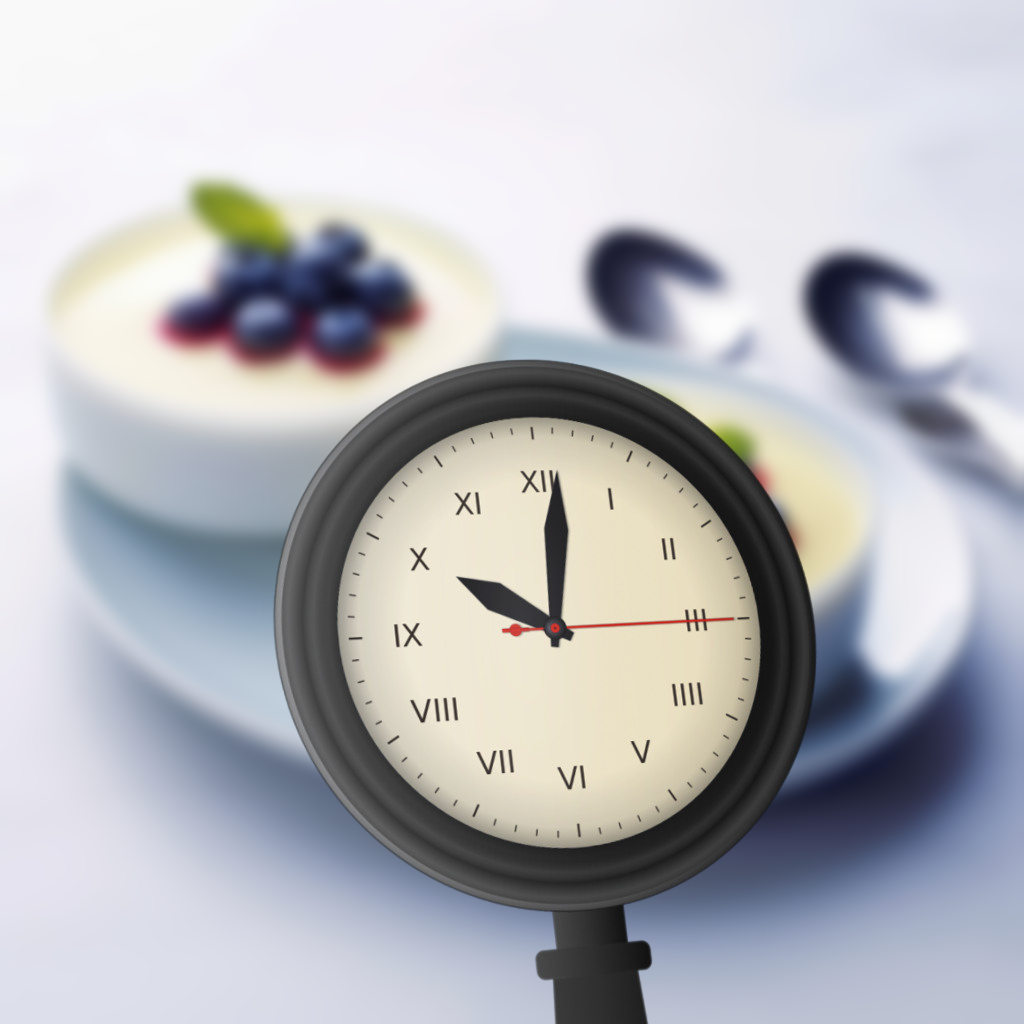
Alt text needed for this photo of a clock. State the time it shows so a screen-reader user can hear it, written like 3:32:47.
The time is 10:01:15
